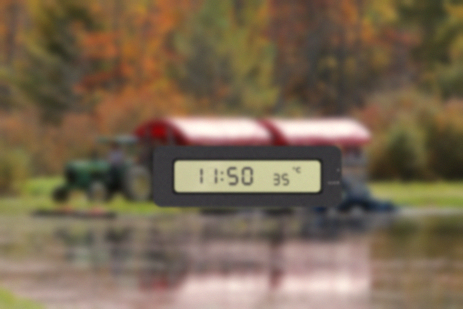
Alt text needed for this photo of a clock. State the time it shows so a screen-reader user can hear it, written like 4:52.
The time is 11:50
